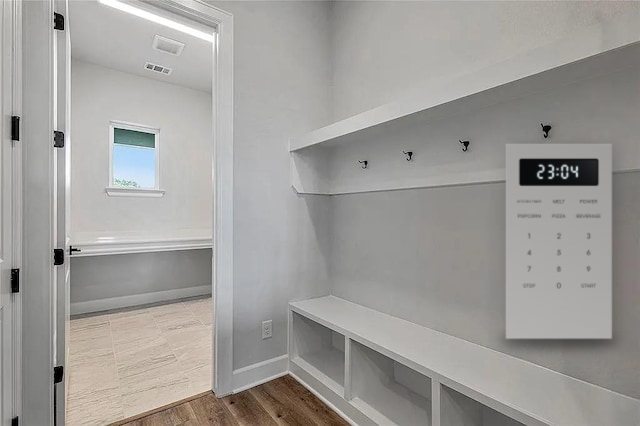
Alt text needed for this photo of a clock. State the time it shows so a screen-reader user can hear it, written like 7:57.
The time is 23:04
